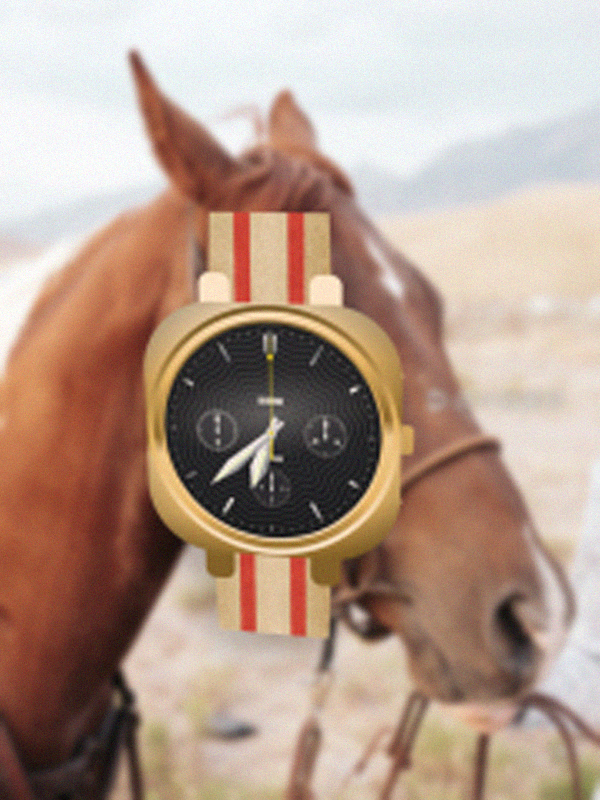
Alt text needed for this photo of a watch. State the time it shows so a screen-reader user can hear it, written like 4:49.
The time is 6:38
